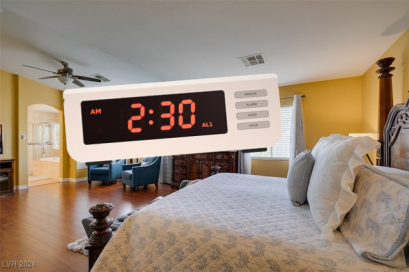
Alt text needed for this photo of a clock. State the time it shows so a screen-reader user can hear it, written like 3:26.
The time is 2:30
